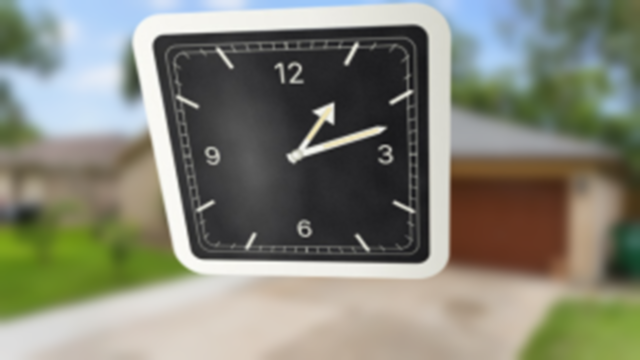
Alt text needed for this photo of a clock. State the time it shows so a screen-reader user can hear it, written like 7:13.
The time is 1:12
